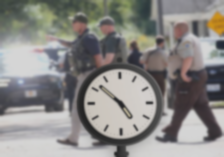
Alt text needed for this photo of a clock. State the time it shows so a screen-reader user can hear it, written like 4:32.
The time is 4:52
